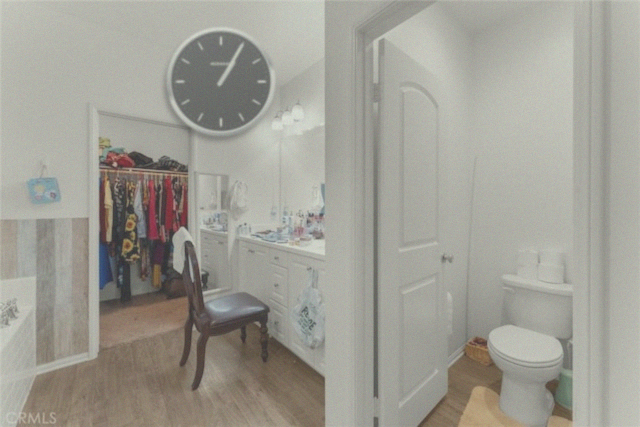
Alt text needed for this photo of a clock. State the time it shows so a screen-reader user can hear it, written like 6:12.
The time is 1:05
